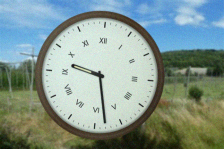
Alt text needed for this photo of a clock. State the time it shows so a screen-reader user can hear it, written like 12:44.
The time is 9:28
